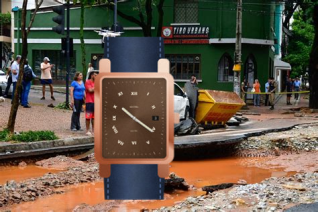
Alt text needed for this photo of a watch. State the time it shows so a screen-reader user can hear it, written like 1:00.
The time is 10:21
